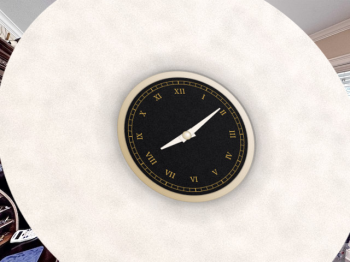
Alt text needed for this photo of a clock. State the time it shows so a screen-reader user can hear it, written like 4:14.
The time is 8:09
